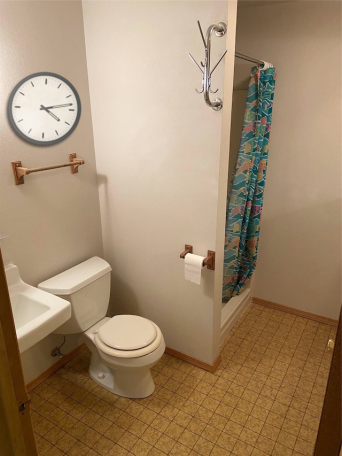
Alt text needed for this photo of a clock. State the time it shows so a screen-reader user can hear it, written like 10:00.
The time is 4:13
